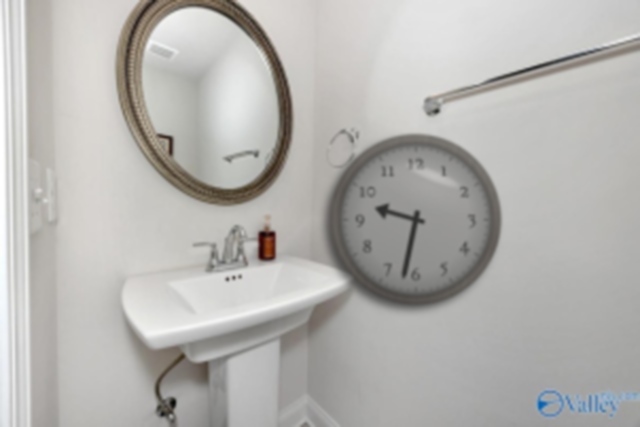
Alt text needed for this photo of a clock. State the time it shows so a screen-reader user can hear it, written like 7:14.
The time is 9:32
